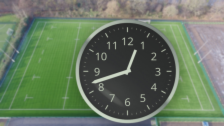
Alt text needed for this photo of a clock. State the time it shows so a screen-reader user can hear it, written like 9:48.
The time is 12:42
